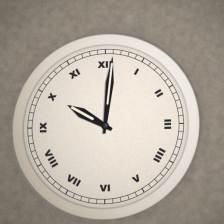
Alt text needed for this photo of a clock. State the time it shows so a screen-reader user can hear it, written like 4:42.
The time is 10:01
